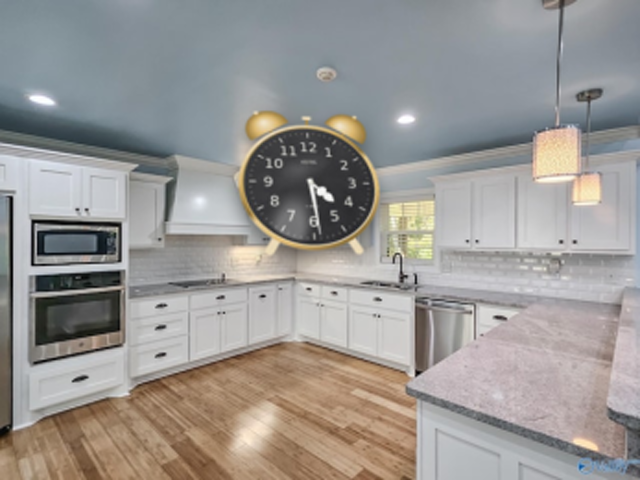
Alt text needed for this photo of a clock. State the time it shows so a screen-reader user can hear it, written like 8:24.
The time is 4:29
